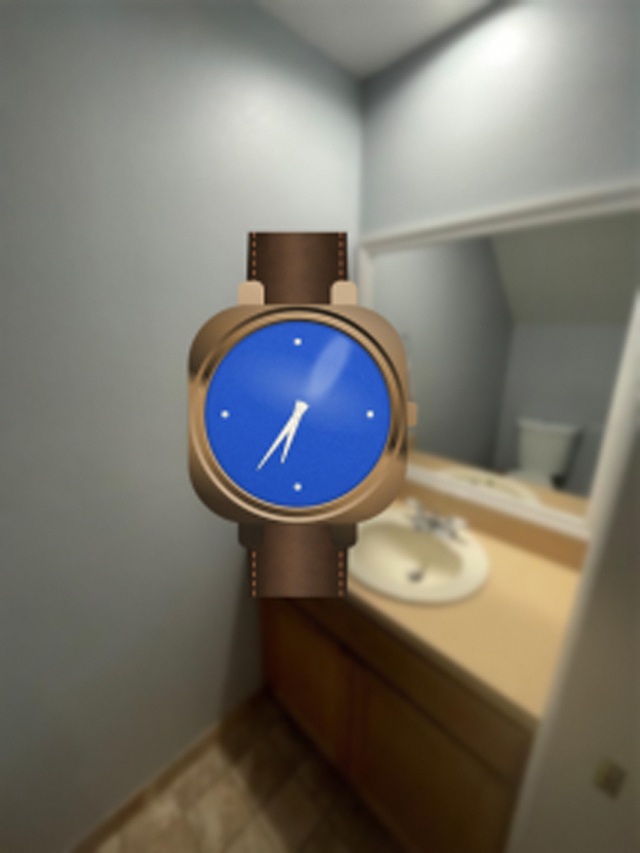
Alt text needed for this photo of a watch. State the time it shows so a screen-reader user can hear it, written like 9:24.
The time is 6:36
